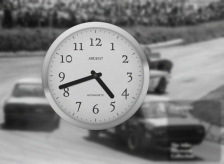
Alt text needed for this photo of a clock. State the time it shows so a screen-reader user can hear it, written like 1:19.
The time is 4:42
